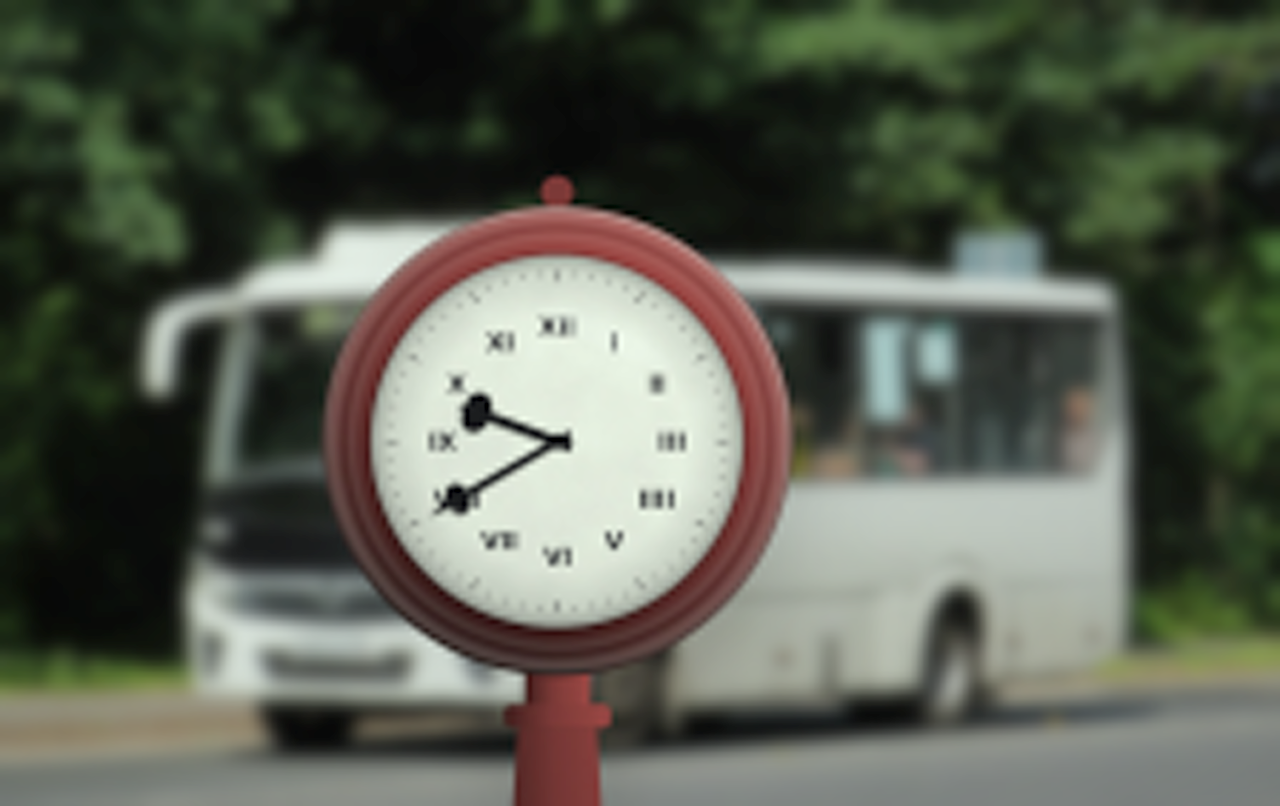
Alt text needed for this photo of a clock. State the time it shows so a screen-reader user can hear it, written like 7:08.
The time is 9:40
